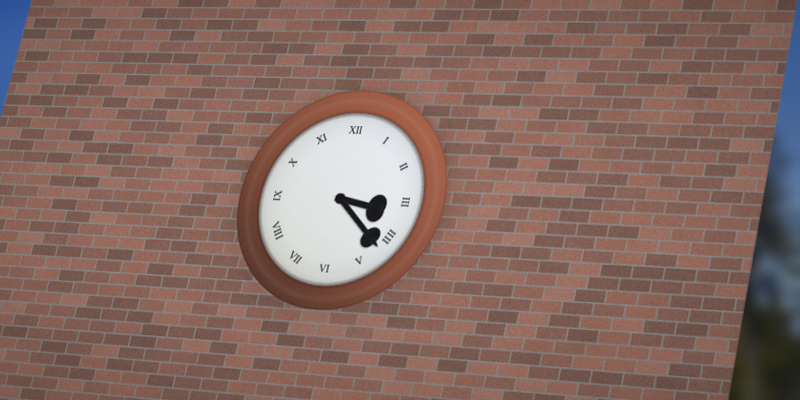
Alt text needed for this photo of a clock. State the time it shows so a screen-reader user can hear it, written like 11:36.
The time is 3:22
